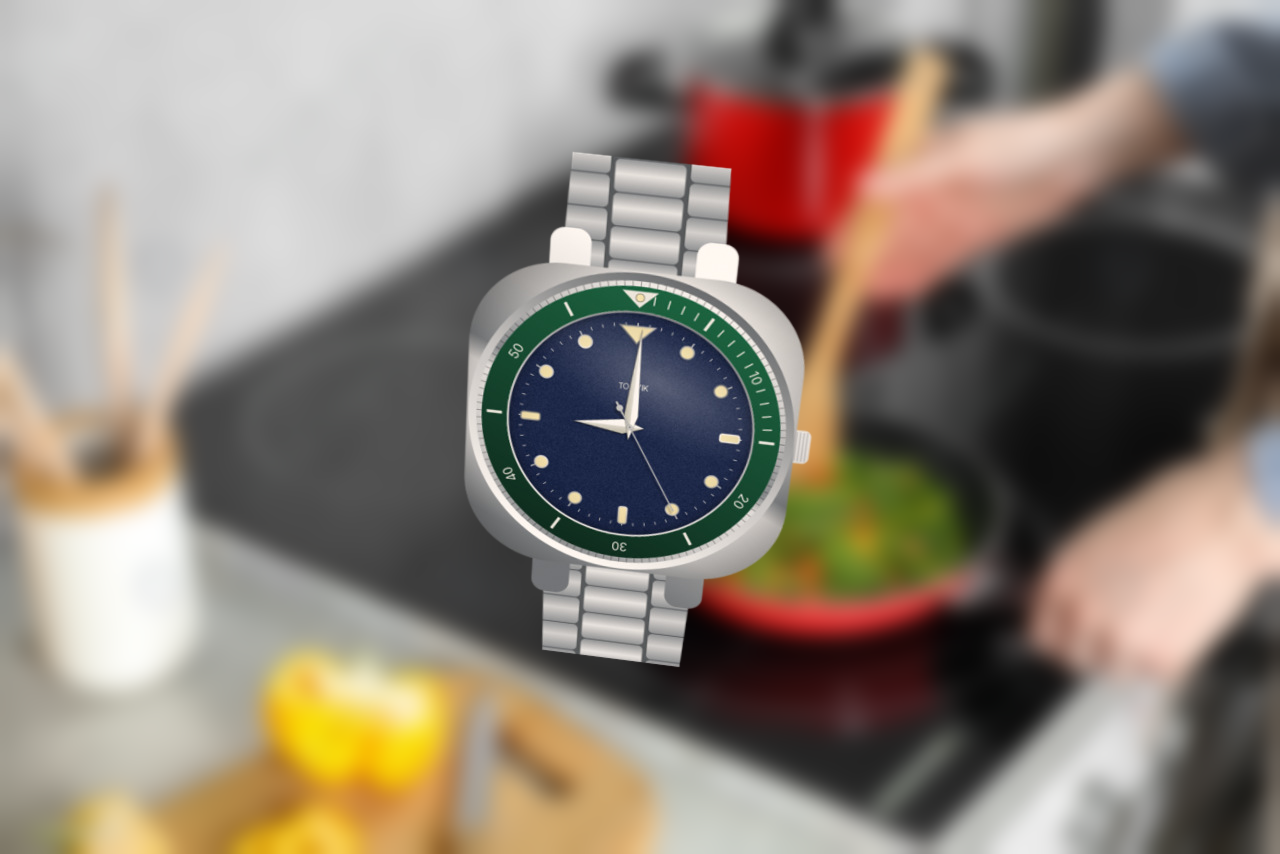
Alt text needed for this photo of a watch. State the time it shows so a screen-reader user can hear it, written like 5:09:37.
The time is 9:00:25
